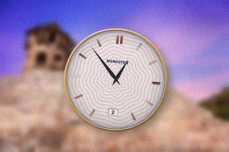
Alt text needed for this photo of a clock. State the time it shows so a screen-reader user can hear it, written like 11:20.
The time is 12:53
